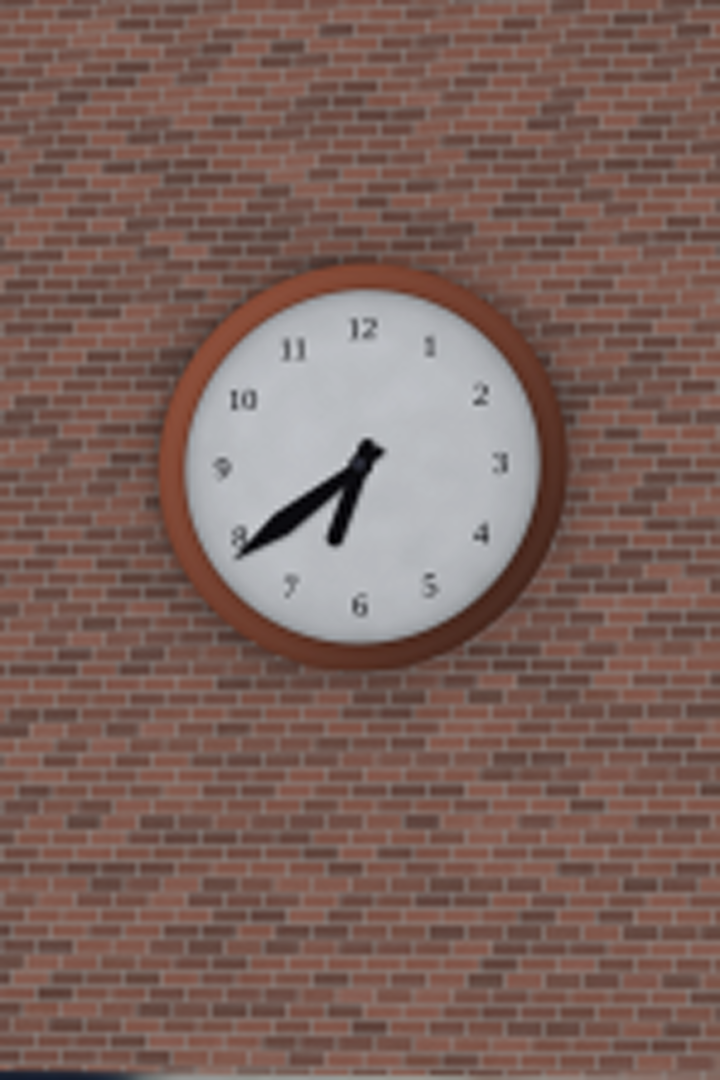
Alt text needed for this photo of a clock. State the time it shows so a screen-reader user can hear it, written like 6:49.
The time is 6:39
